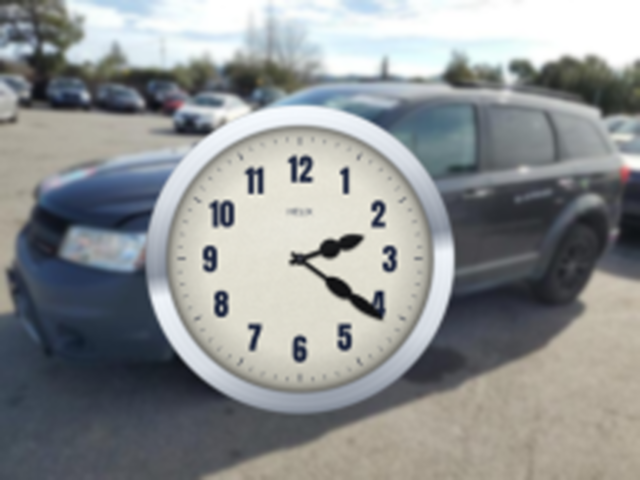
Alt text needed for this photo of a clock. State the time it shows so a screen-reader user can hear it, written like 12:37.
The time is 2:21
